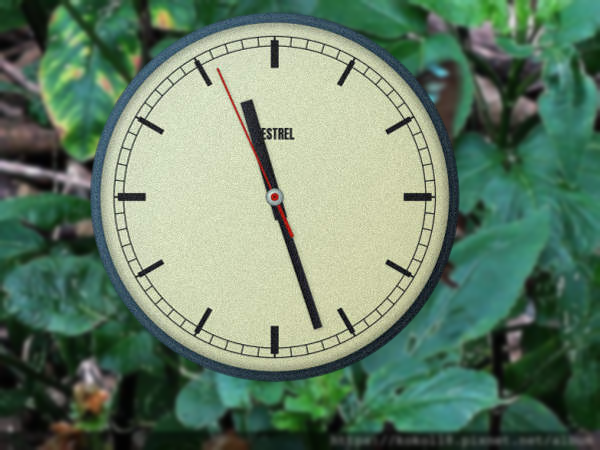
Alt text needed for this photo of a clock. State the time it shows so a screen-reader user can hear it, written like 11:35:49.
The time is 11:26:56
